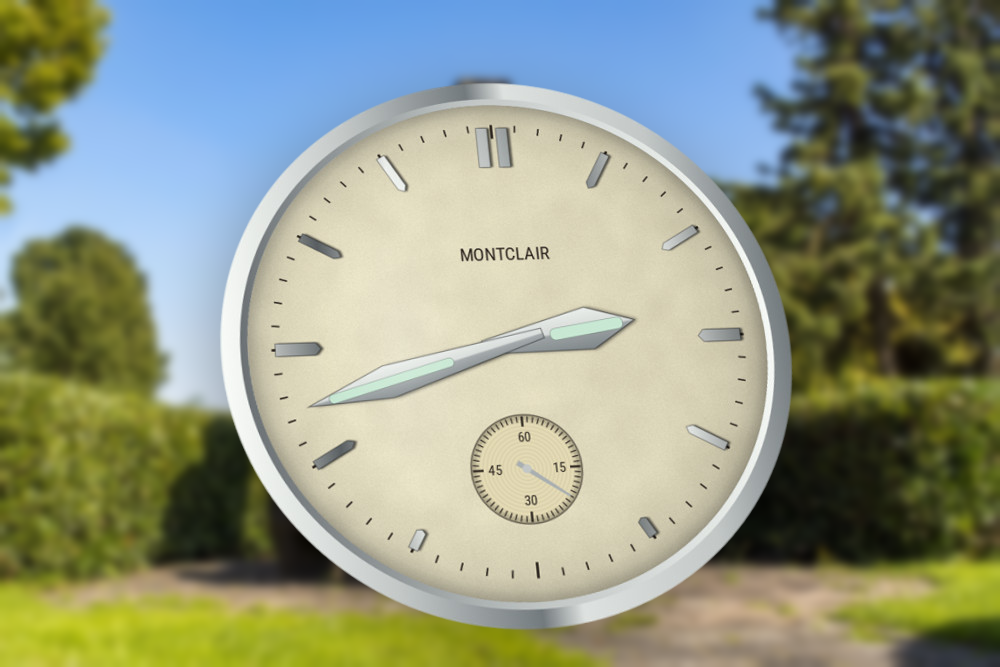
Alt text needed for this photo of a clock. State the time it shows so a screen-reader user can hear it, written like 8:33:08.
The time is 2:42:21
